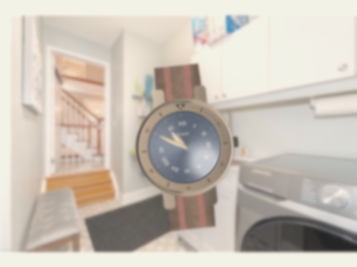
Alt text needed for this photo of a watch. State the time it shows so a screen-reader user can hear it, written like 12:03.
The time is 10:50
